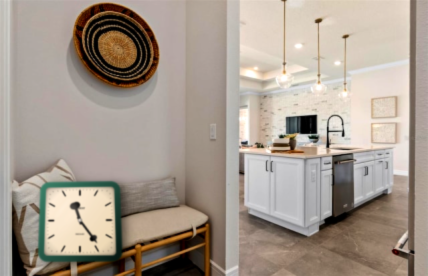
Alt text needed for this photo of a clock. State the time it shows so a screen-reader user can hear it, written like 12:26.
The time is 11:24
